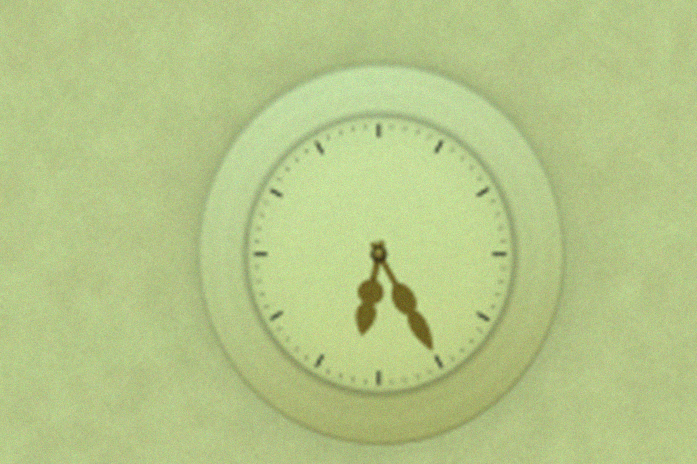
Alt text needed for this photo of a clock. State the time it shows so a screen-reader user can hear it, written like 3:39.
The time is 6:25
